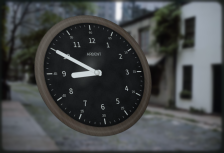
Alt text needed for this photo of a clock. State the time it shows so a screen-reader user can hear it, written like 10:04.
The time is 8:50
